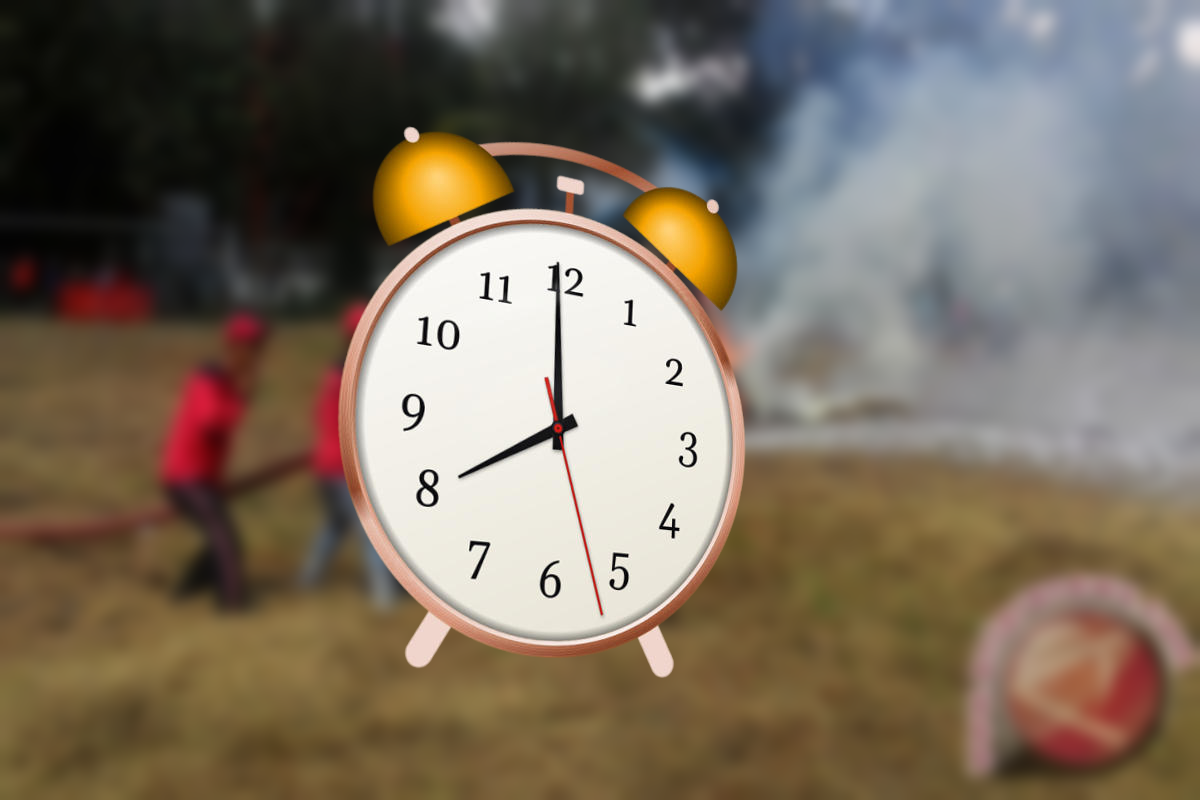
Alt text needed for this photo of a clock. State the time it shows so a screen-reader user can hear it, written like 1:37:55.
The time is 7:59:27
